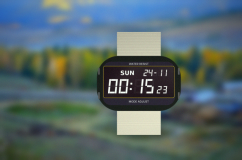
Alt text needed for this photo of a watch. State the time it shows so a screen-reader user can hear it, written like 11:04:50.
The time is 0:15:23
